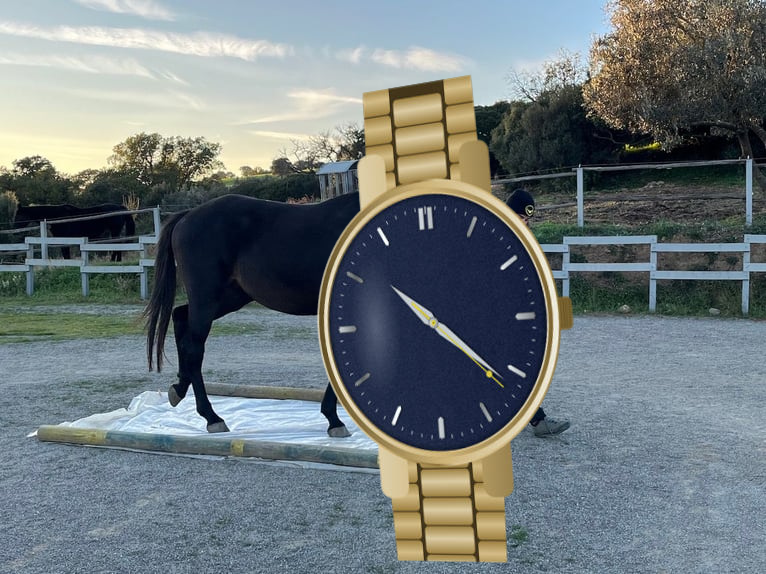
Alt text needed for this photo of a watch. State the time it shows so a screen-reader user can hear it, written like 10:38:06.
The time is 10:21:22
